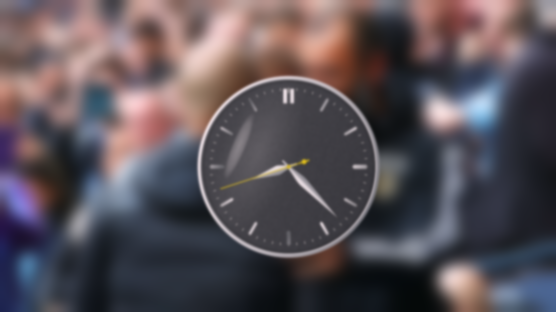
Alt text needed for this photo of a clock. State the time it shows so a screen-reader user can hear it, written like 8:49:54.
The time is 8:22:42
